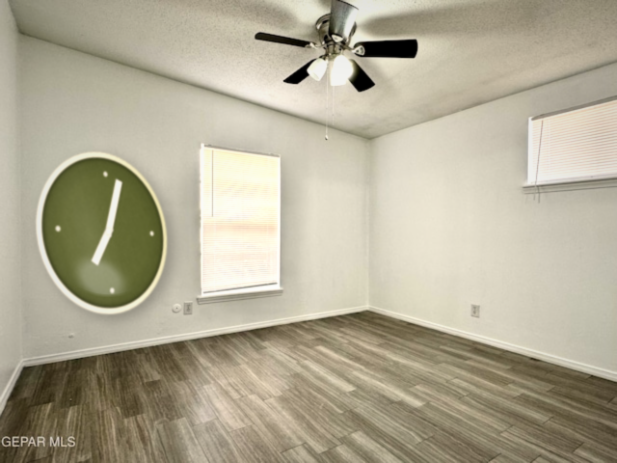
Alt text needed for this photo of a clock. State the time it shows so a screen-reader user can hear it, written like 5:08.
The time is 7:03
